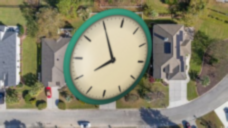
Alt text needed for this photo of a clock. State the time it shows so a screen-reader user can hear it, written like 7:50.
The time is 7:55
